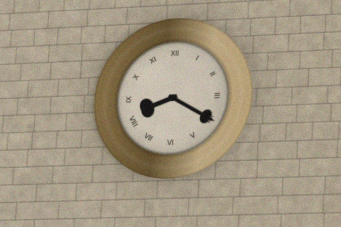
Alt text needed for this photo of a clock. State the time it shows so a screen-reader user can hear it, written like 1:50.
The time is 8:20
